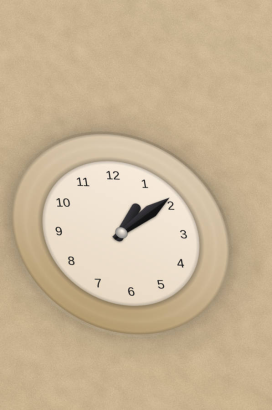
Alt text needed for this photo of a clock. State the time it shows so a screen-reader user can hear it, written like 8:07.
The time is 1:09
